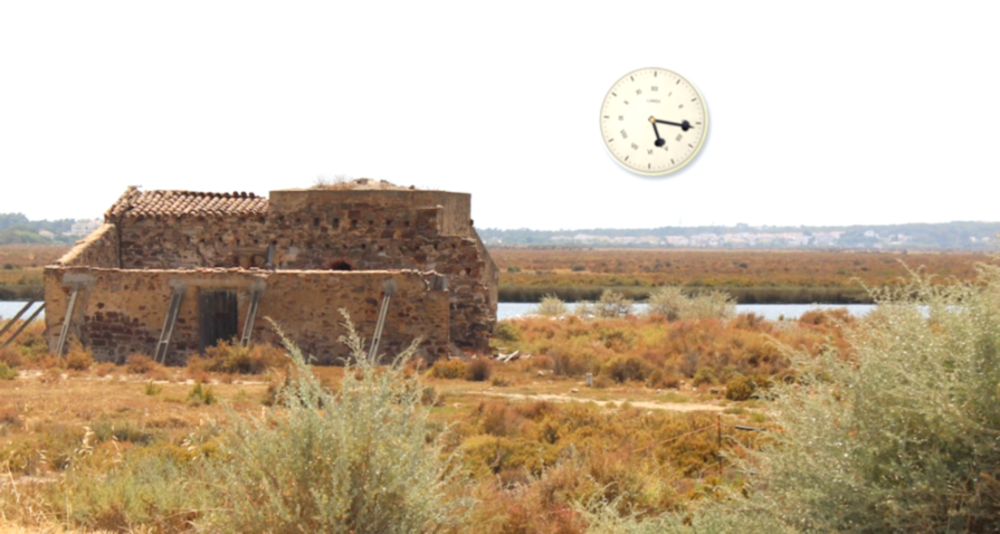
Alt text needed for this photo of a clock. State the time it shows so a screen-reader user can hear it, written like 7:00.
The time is 5:16
